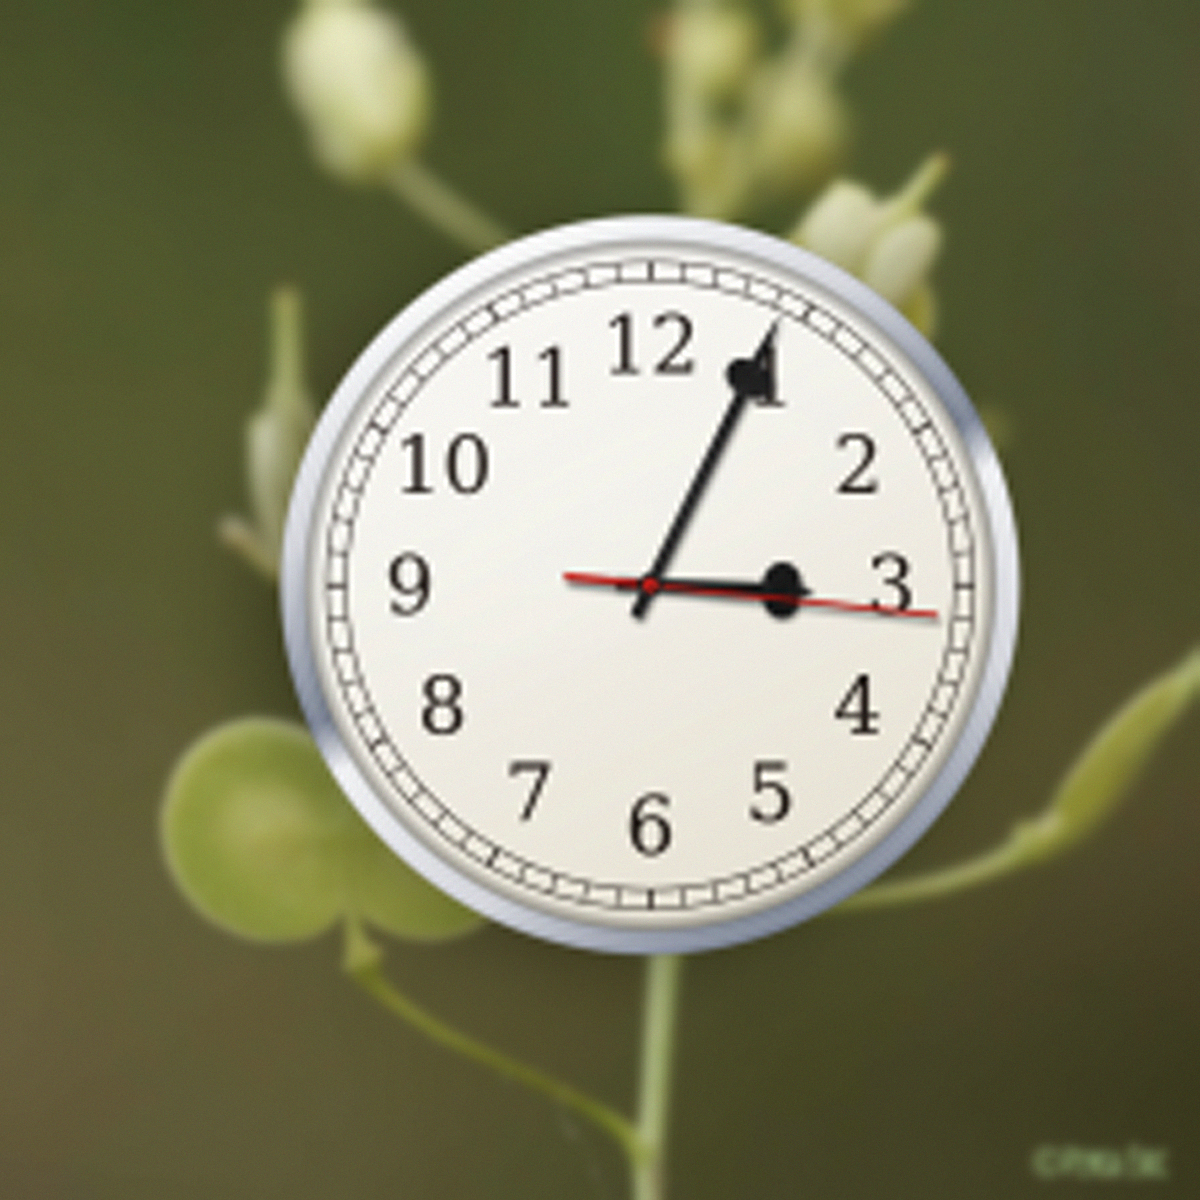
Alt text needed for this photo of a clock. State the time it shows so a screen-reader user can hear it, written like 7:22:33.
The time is 3:04:16
